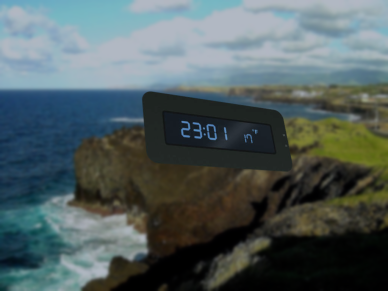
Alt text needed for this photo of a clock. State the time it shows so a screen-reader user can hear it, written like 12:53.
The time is 23:01
